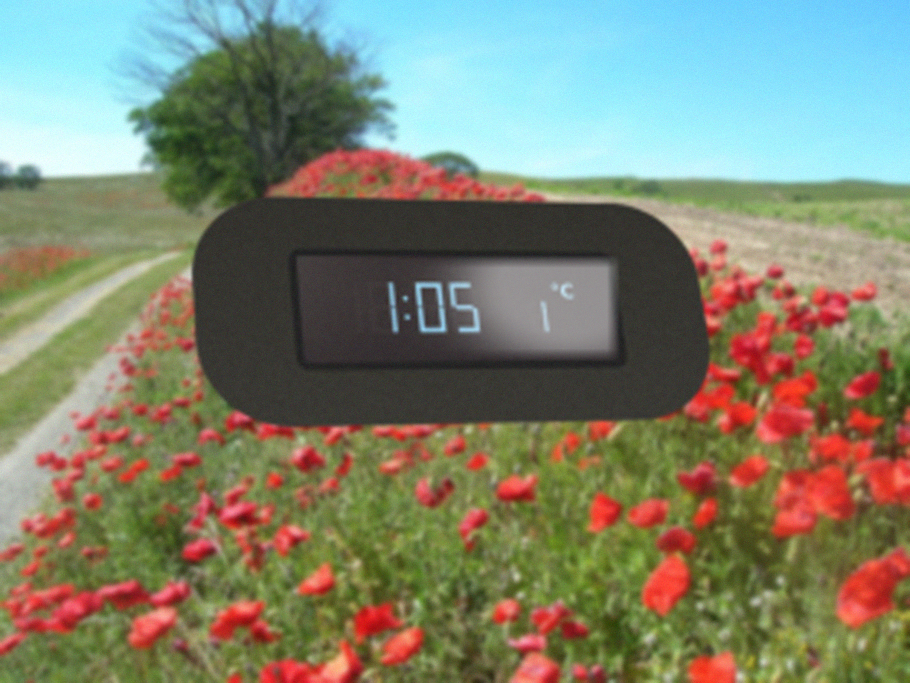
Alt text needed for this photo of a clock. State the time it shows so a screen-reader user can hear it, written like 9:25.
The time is 1:05
